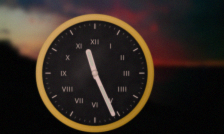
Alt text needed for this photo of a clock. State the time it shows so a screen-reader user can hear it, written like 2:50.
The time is 11:26
